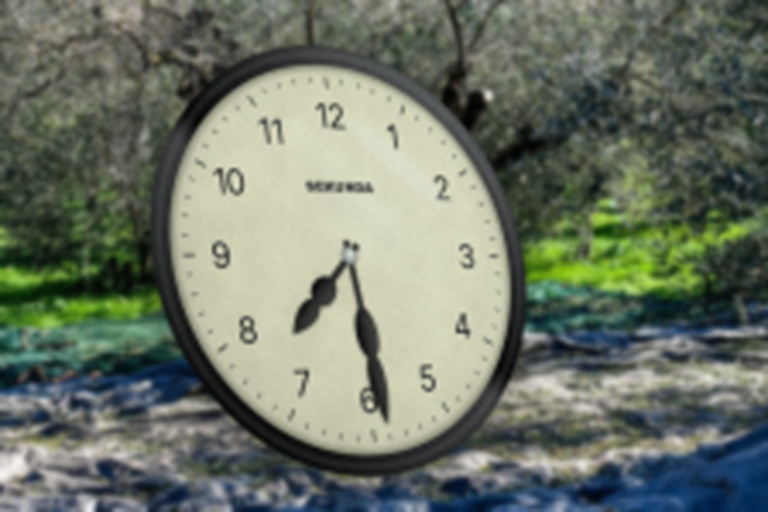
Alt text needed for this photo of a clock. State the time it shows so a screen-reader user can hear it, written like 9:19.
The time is 7:29
